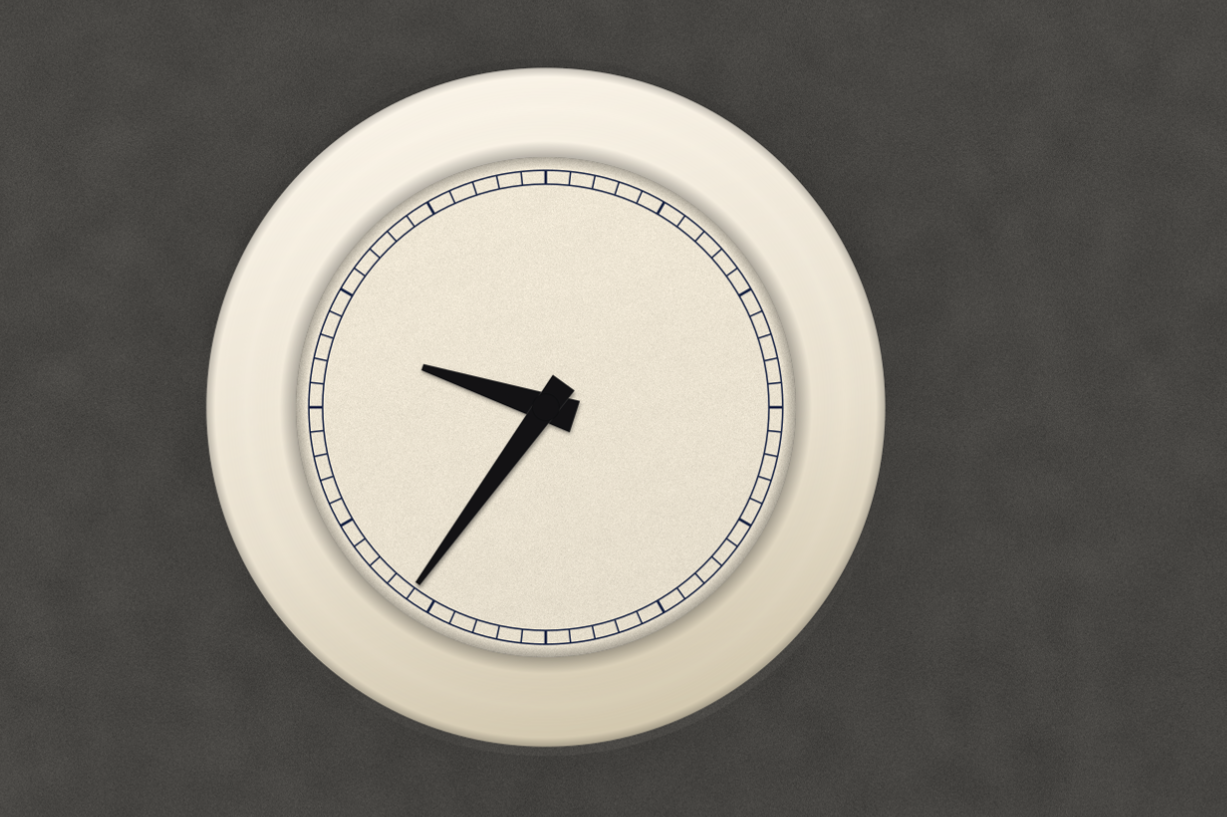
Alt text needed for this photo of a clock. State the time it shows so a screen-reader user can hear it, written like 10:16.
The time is 9:36
